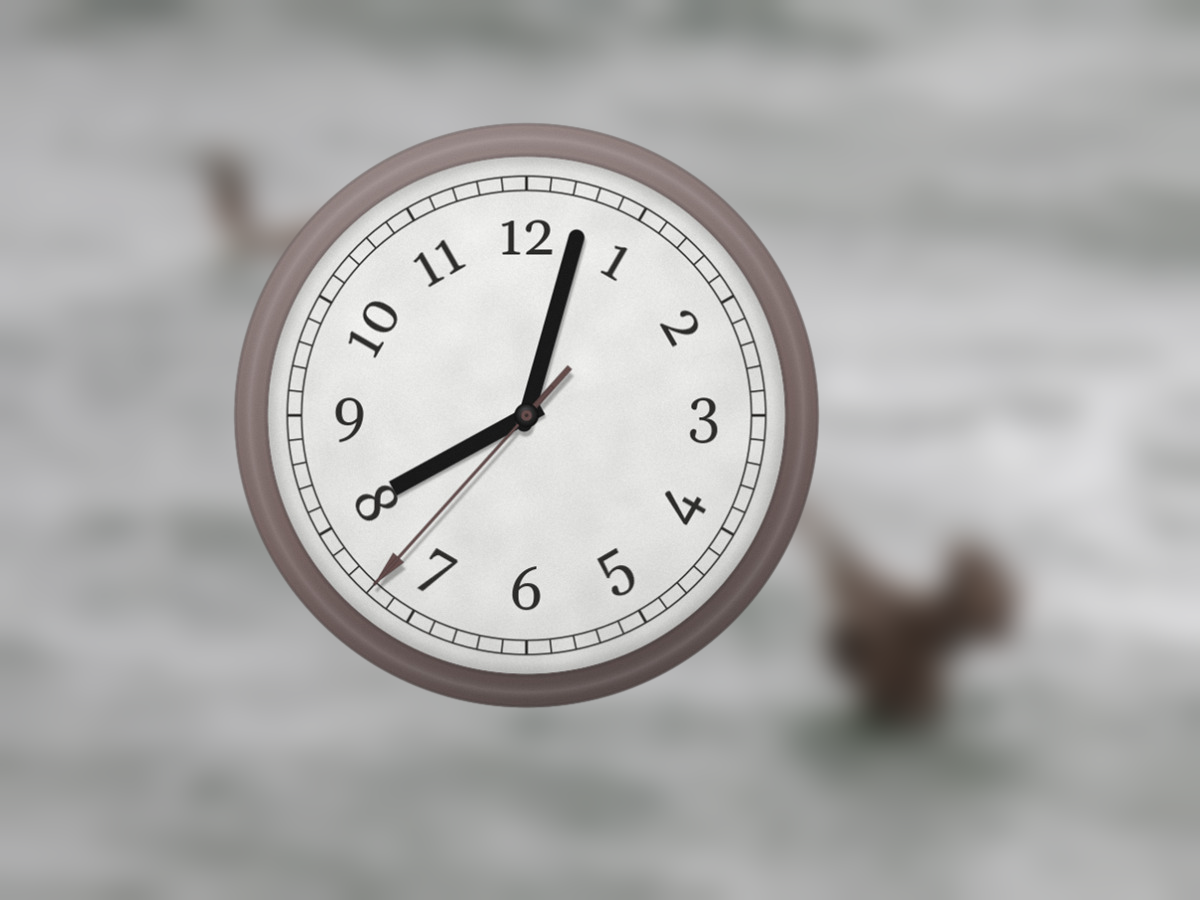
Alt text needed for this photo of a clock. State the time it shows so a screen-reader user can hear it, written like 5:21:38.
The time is 8:02:37
